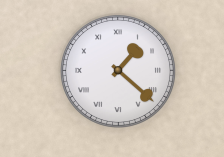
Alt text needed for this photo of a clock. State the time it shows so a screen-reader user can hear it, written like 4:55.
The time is 1:22
